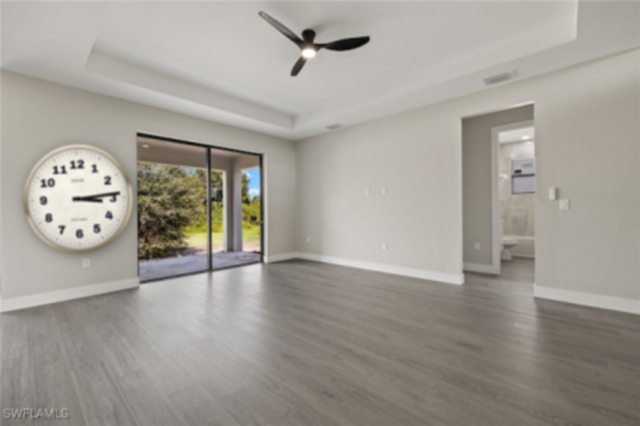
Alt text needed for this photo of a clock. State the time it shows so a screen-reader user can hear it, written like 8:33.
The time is 3:14
